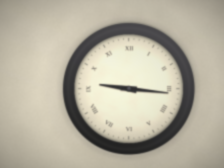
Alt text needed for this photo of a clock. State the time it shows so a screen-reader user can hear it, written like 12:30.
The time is 9:16
